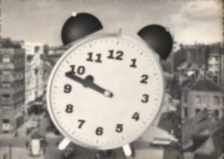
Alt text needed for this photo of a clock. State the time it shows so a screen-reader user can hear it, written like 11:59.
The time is 9:48
